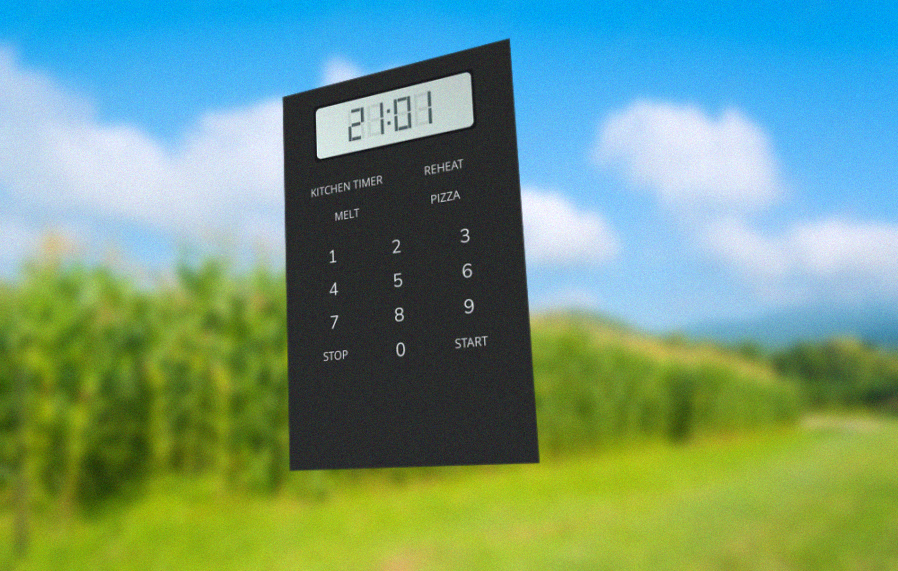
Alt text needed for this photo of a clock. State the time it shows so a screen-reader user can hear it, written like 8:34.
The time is 21:01
